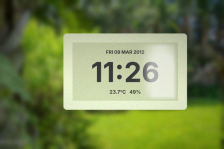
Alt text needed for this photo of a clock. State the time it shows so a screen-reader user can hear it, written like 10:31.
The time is 11:26
